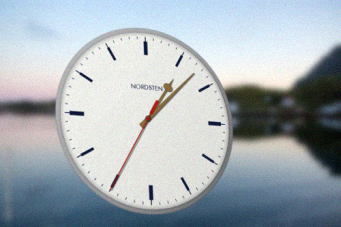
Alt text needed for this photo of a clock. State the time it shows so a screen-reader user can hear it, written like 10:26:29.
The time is 1:07:35
